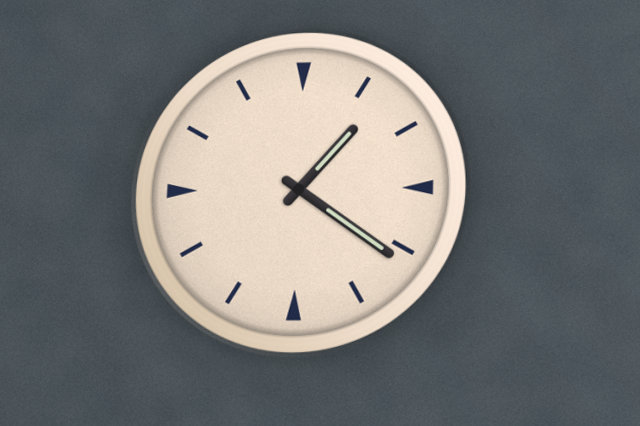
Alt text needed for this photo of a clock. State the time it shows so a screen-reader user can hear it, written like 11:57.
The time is 1:21
